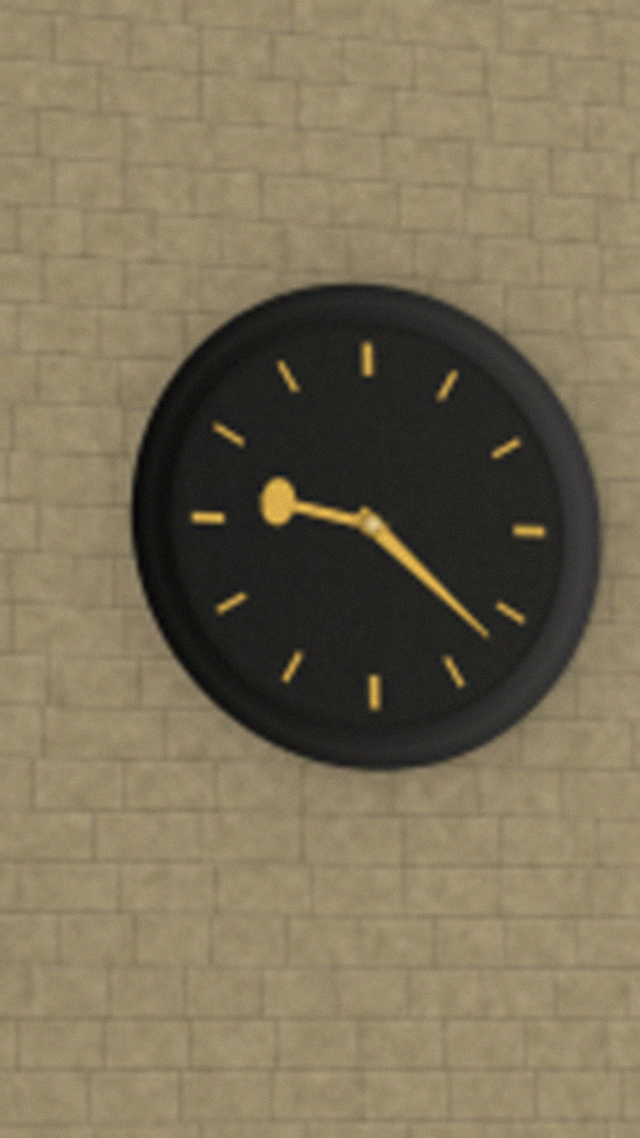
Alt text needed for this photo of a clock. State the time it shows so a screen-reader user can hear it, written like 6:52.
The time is 9:22
